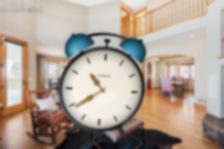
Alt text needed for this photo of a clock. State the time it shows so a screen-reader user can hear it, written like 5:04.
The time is 10:39
